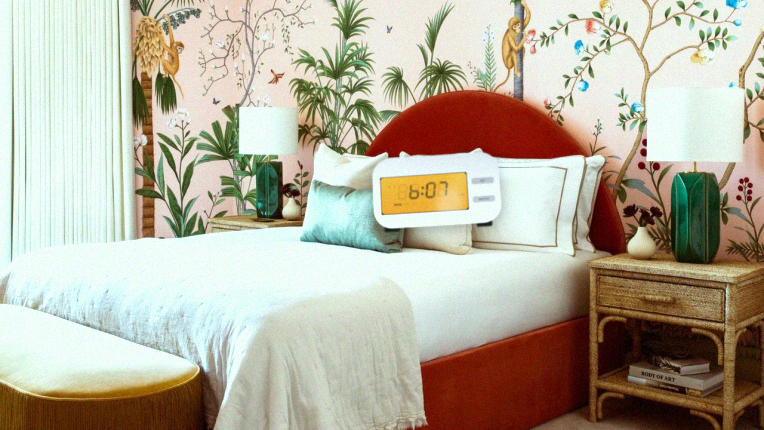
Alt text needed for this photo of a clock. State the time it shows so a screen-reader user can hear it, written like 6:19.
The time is 6:07
